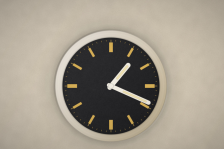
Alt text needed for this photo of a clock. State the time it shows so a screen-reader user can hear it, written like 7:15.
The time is 1:19
